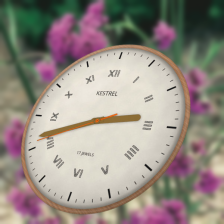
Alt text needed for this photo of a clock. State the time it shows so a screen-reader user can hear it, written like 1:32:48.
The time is 2:41:41
